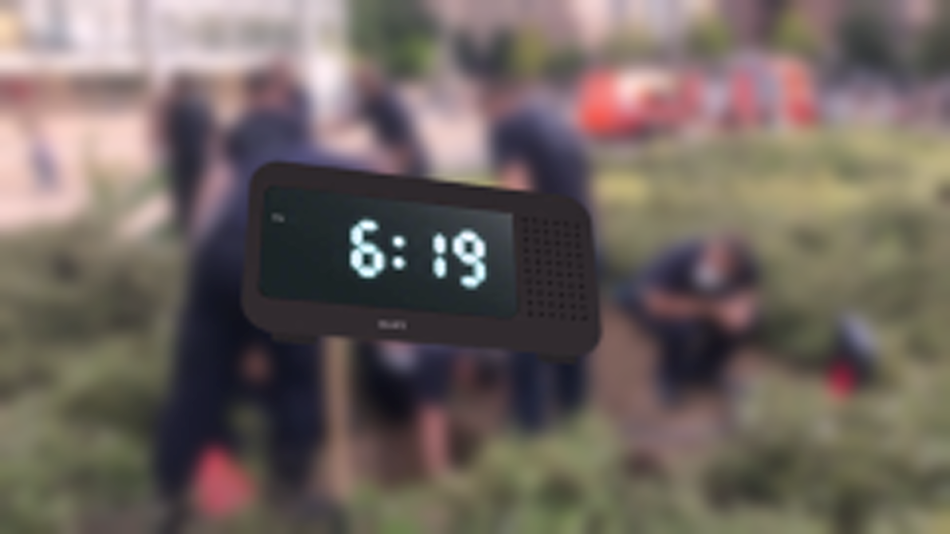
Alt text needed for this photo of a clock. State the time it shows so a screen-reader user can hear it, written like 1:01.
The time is 6:19
